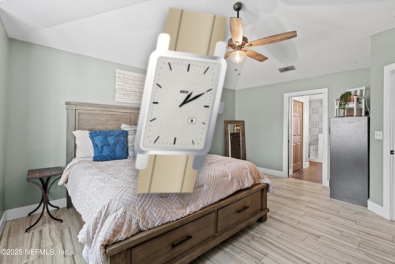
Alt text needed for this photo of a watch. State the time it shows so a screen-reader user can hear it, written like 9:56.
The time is 1:10
